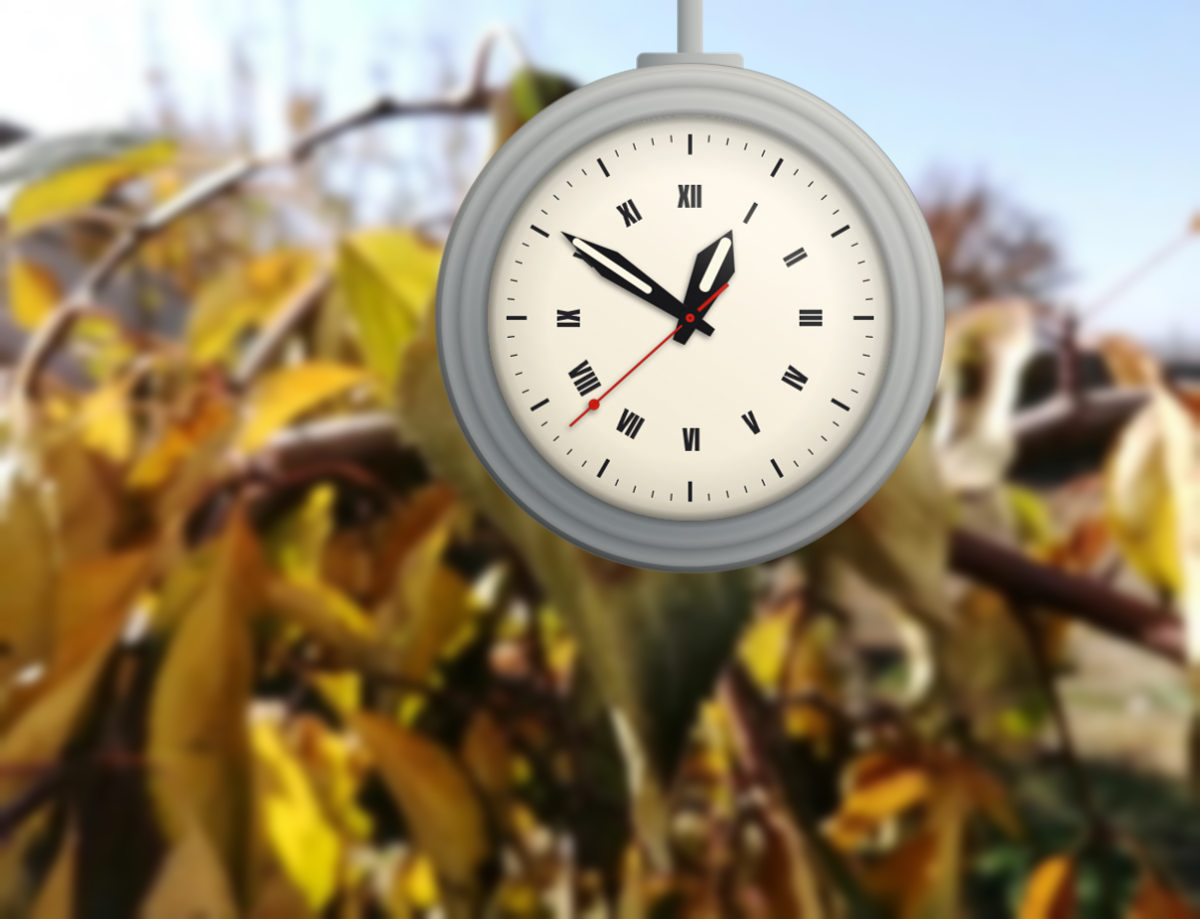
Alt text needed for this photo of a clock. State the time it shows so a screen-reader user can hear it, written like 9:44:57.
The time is 12:50:38
